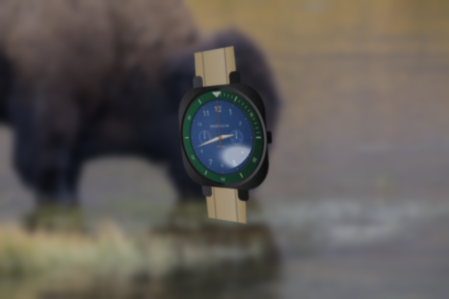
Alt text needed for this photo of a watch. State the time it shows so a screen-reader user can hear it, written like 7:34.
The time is 2:42
